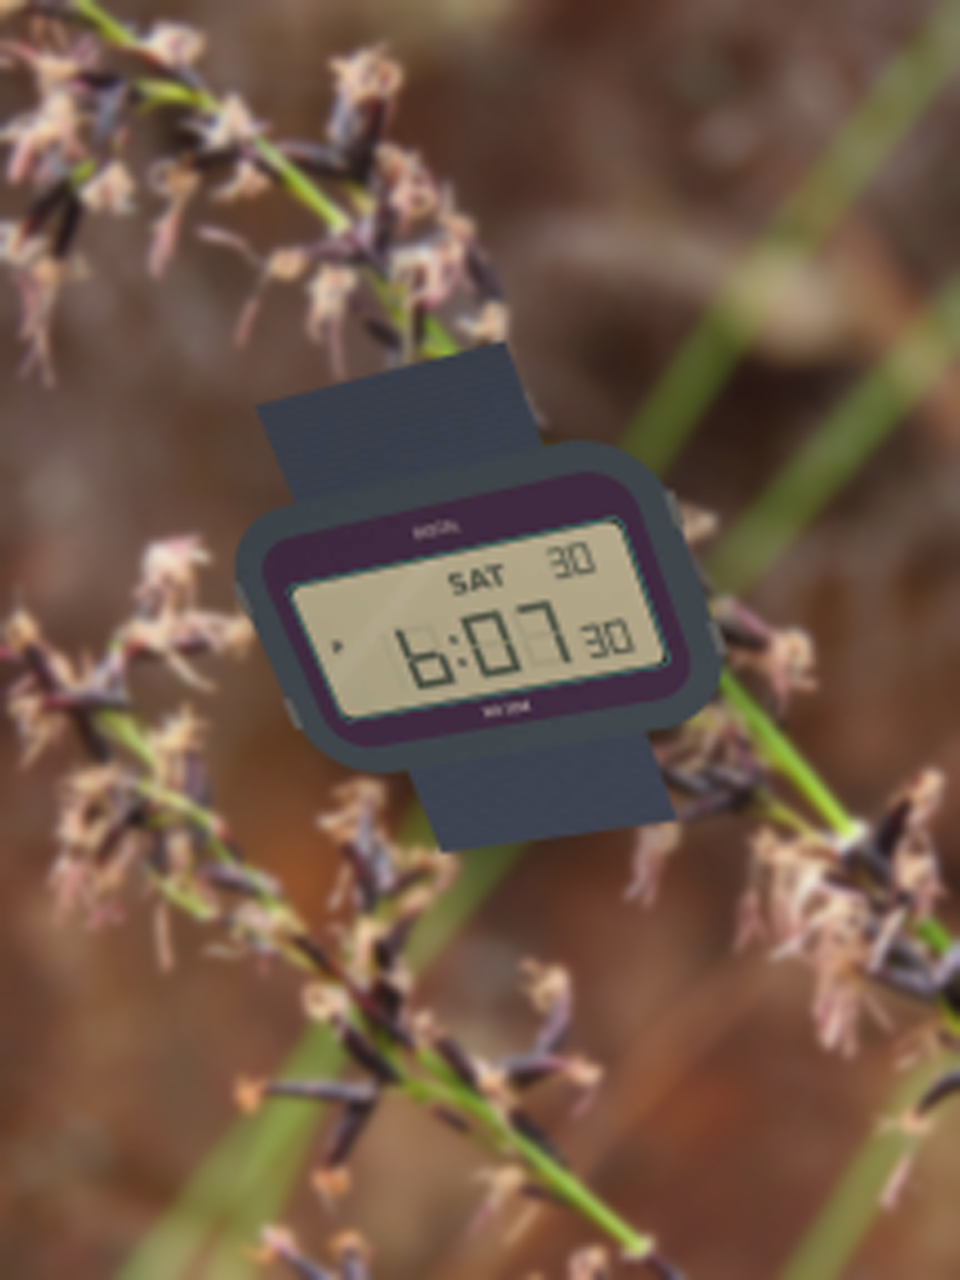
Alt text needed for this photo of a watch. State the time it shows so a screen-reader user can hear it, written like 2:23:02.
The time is 6:07:30
